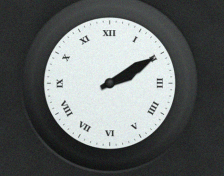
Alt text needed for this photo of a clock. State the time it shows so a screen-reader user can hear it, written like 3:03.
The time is 2:10
